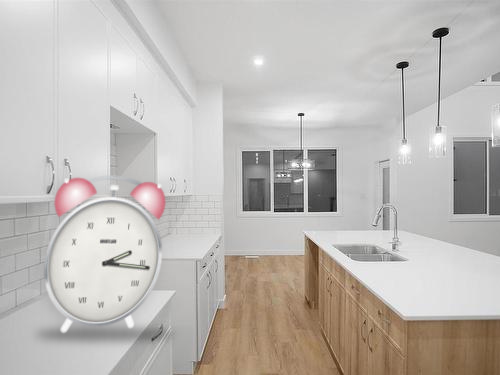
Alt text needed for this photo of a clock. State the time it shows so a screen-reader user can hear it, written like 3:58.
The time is 2:16
